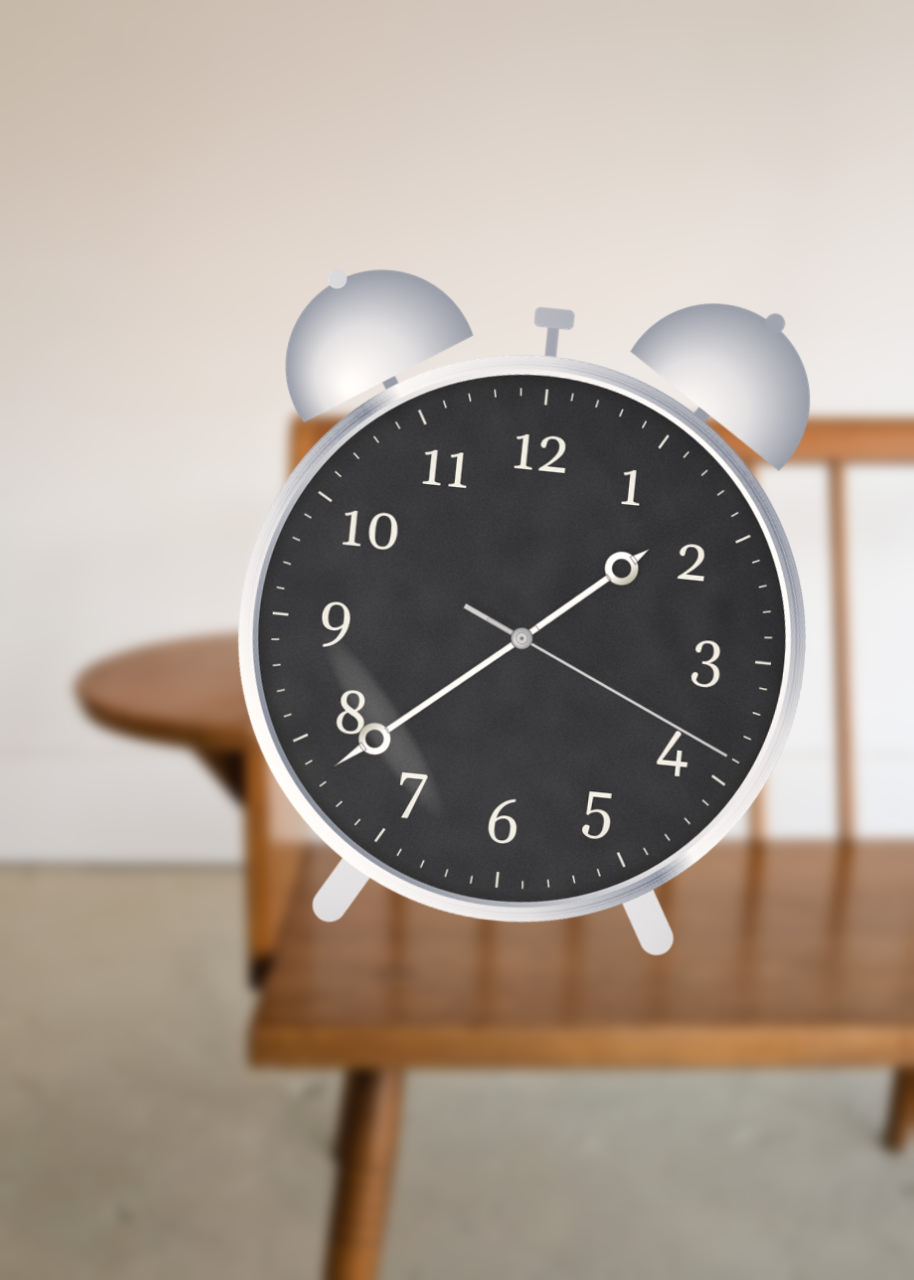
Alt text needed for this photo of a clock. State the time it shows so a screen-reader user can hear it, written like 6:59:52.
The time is 1:38:19
